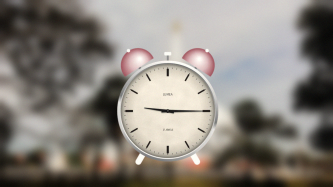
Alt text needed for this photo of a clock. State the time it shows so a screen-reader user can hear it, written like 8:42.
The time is 9:15
